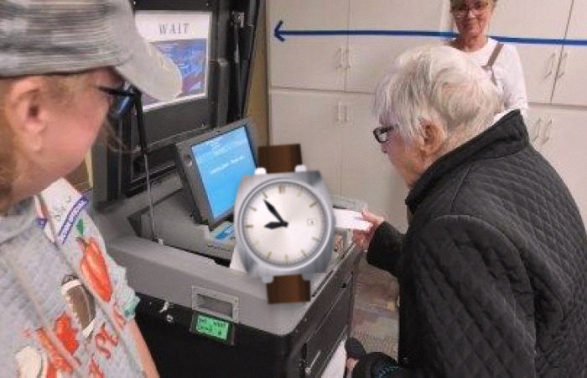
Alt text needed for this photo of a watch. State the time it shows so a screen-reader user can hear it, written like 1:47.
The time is 8:54
